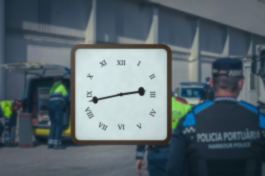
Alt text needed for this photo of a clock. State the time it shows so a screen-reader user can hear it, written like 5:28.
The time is 2:43
